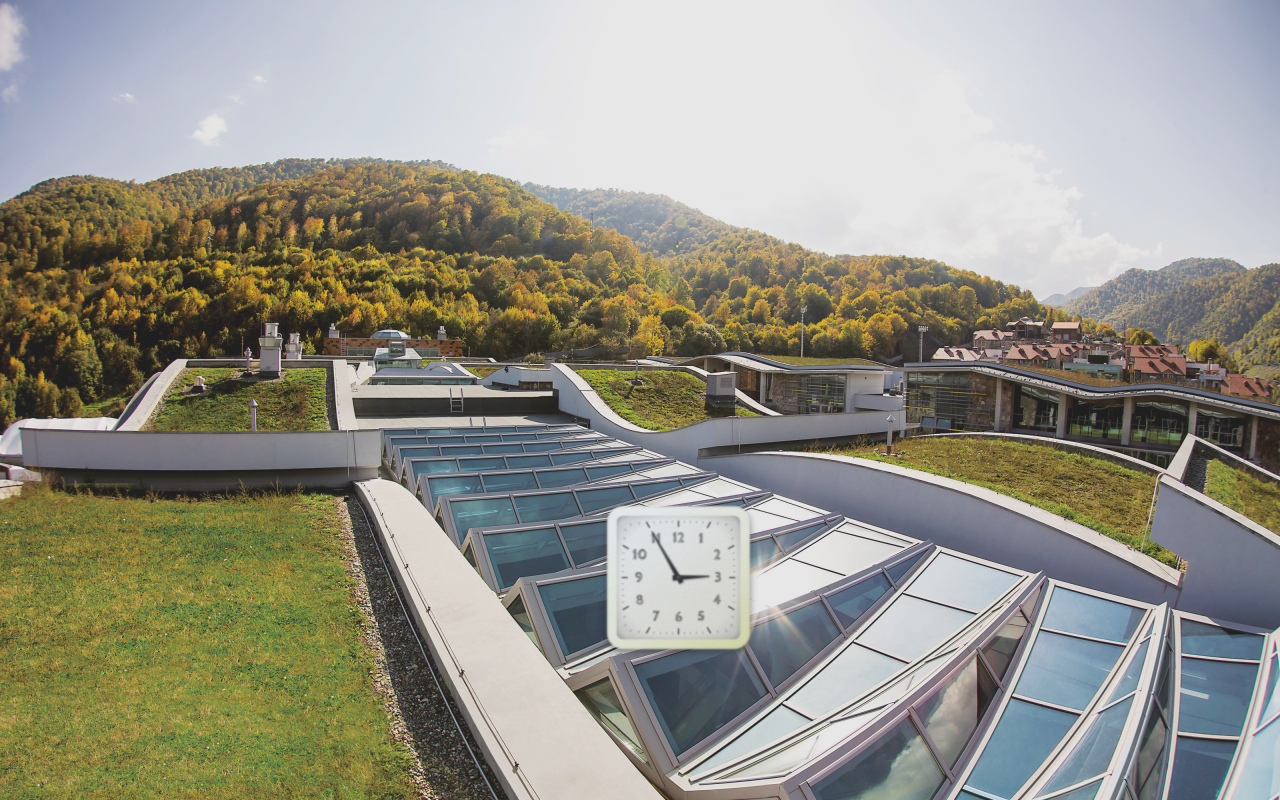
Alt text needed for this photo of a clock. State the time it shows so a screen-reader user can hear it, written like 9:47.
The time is 2:55
